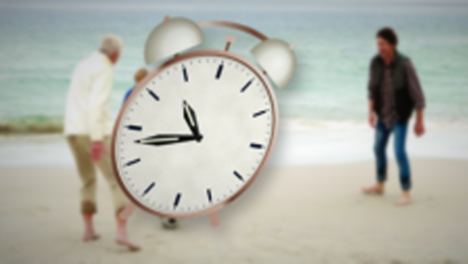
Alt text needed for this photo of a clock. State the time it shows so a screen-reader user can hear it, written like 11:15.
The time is 10:43
